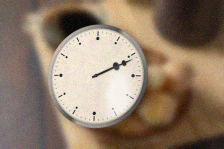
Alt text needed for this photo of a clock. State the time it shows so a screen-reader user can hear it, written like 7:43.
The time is 2:11
